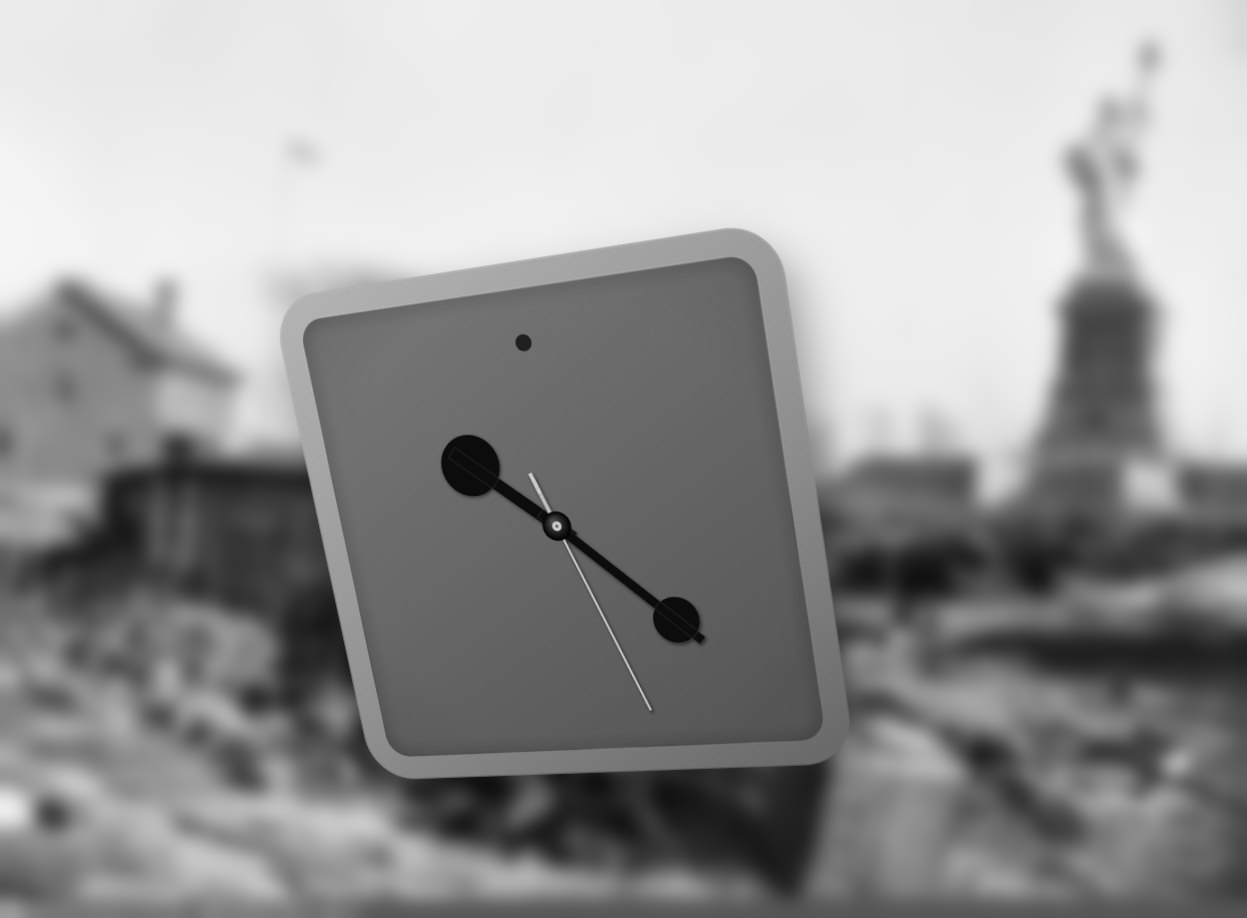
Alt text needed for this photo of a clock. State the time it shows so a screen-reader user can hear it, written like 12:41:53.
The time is 10:22:27
